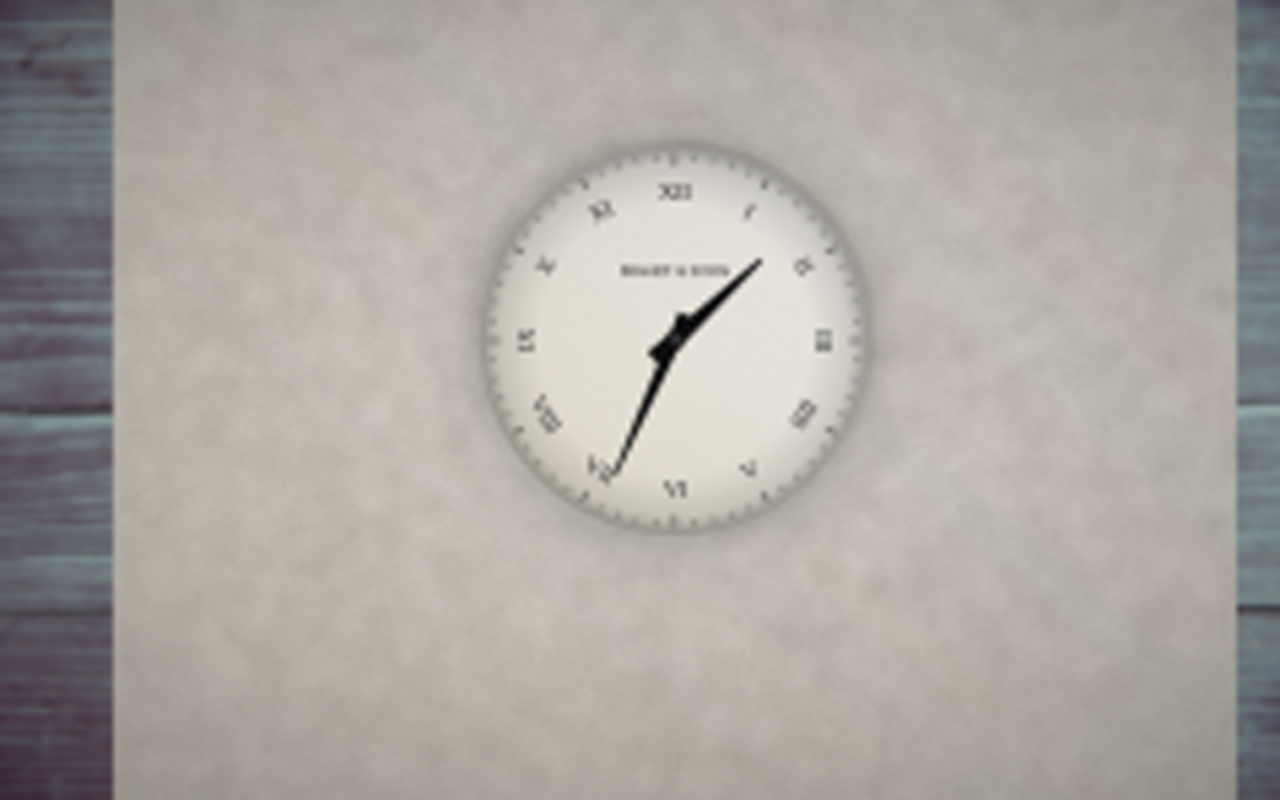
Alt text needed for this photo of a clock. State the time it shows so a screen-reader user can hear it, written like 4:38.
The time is 1:34
